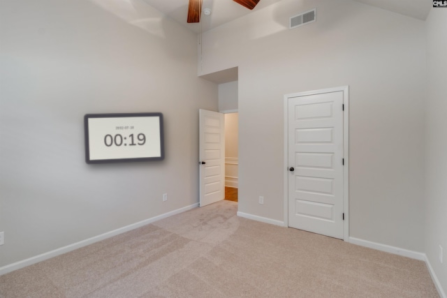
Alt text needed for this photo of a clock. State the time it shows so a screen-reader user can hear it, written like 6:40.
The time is 0:19
